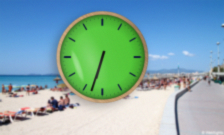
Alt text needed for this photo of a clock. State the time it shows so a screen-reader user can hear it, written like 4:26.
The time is 6:33
